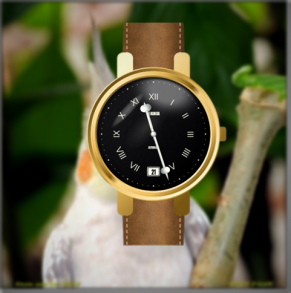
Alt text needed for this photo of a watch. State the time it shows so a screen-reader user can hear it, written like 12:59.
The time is 11:27
